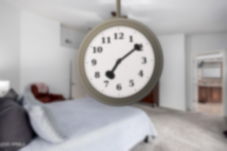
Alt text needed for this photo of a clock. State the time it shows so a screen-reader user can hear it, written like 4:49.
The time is 7:09
